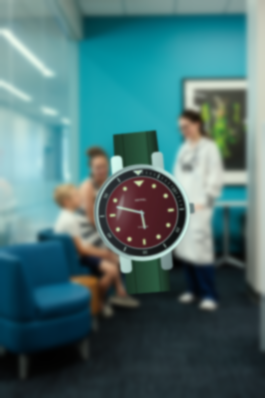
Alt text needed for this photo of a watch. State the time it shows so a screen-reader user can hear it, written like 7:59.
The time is 5:48
